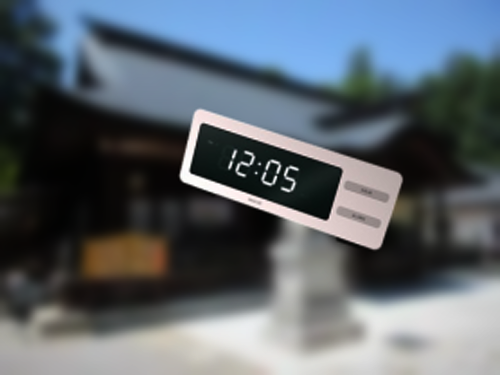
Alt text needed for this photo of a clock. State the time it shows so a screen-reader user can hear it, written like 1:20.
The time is 12:05
